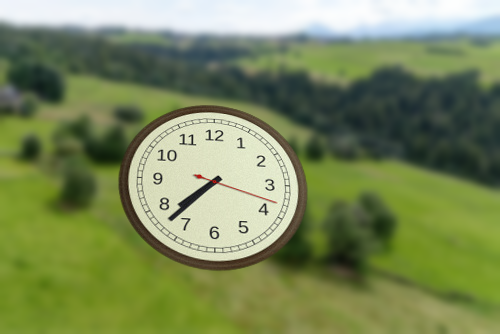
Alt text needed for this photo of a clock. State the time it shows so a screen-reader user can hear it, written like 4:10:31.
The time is 7:37:18
